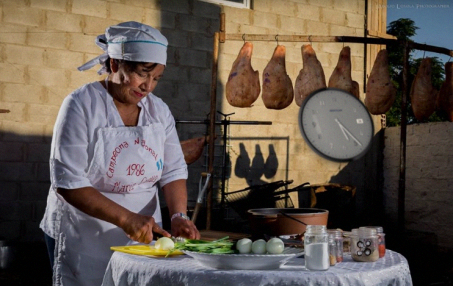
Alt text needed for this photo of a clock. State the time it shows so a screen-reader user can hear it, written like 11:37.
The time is 5:24
